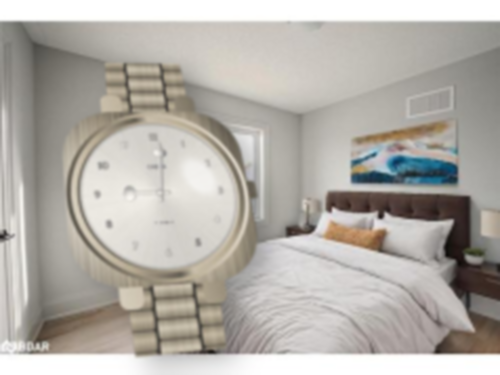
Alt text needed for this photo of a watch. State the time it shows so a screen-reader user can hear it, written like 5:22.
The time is 9:01
